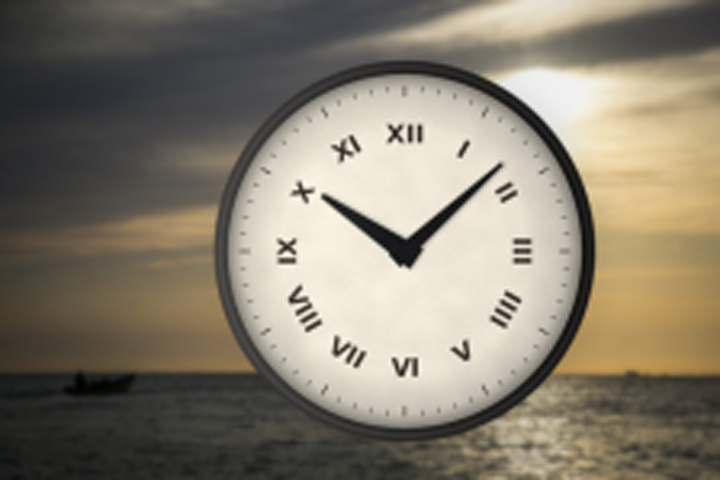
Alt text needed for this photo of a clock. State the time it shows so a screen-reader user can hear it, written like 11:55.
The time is 10:08
